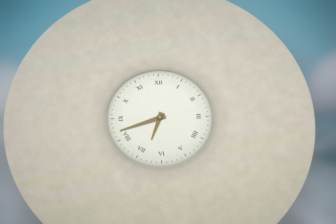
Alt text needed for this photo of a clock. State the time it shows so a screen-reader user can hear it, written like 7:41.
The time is 6:42
